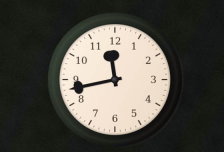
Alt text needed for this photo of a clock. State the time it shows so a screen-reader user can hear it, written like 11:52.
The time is 11:43
